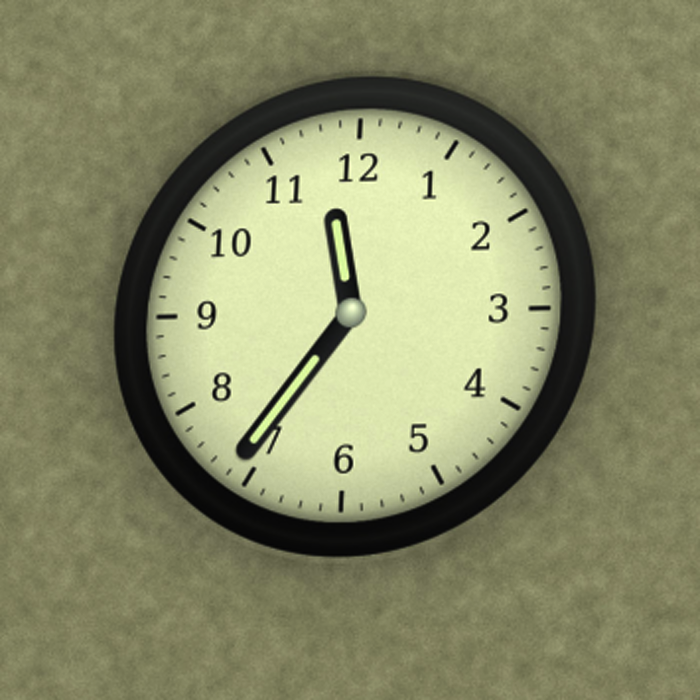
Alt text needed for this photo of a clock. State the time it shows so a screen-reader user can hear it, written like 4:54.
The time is 11:36
